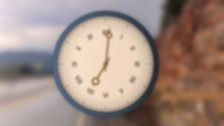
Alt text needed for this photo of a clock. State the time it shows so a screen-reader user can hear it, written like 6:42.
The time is 7:01
